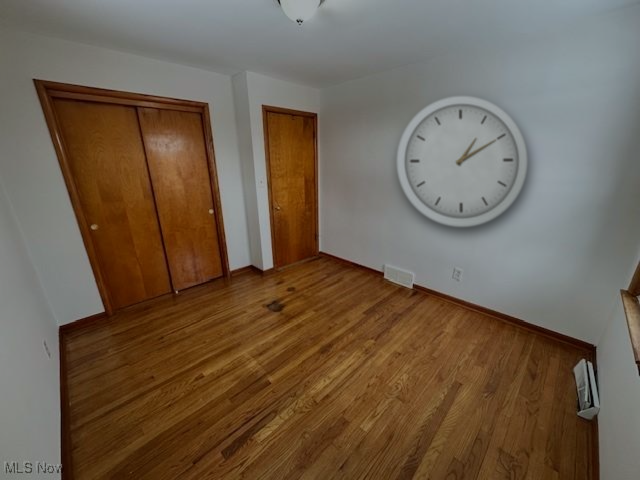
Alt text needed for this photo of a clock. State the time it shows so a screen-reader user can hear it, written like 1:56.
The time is 1:10
